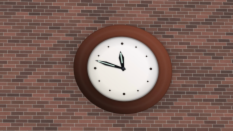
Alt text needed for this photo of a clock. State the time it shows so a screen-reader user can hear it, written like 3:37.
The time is 11:48
